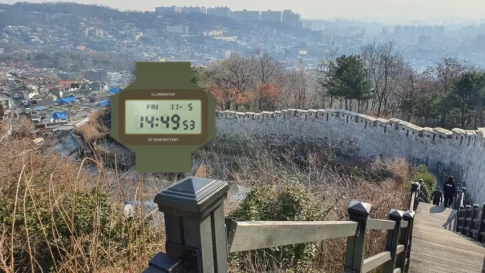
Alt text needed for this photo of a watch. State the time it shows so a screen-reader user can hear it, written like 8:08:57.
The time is 14:49:53
